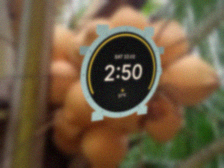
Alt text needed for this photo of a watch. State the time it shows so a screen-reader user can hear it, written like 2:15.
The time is 2:50
